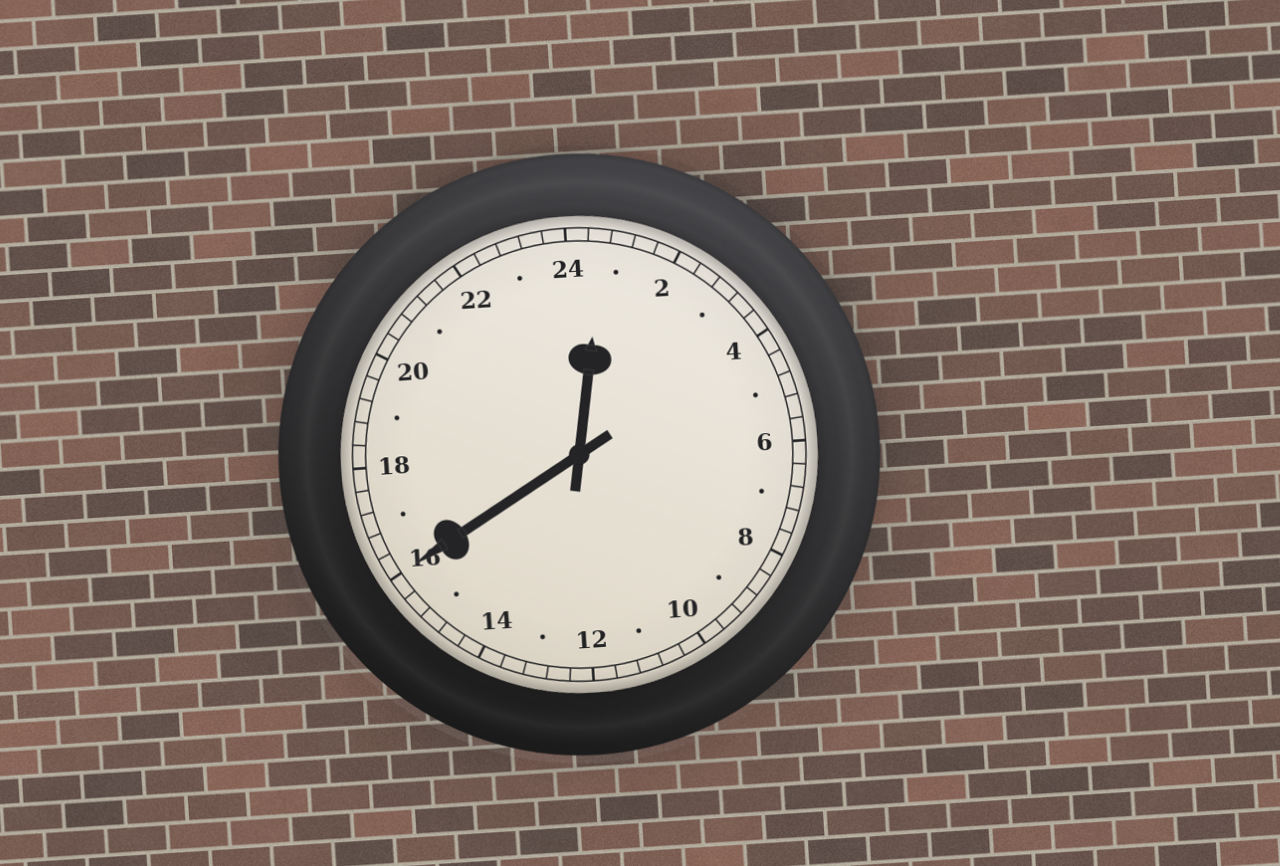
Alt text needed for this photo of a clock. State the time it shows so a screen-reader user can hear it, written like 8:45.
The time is 0:40
